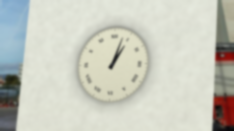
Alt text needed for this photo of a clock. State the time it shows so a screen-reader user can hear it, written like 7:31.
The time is 1:03
